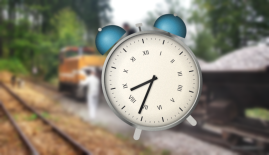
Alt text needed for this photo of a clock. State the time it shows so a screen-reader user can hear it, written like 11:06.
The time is 8:36
